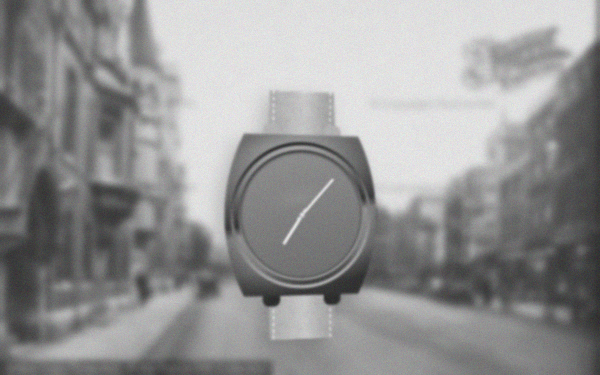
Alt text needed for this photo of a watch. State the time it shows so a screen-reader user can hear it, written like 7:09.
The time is 7:07
